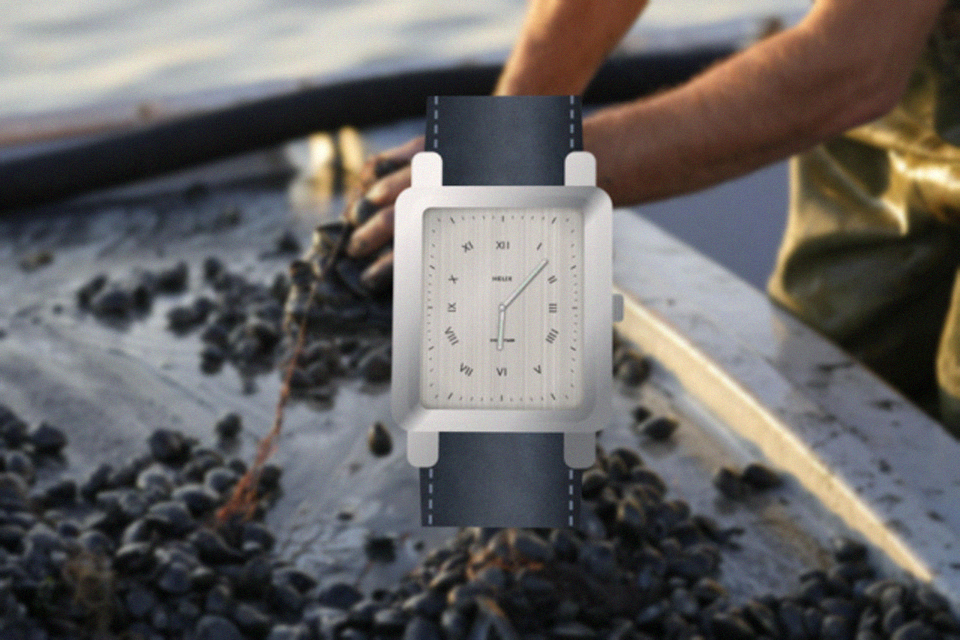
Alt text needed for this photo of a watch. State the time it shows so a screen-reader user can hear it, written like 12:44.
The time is 6:07
